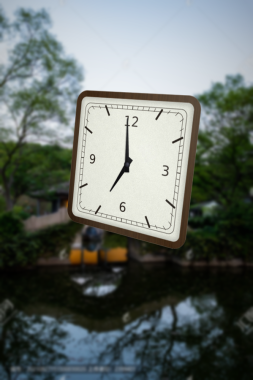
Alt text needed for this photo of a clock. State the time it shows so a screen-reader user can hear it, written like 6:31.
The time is 6:59
